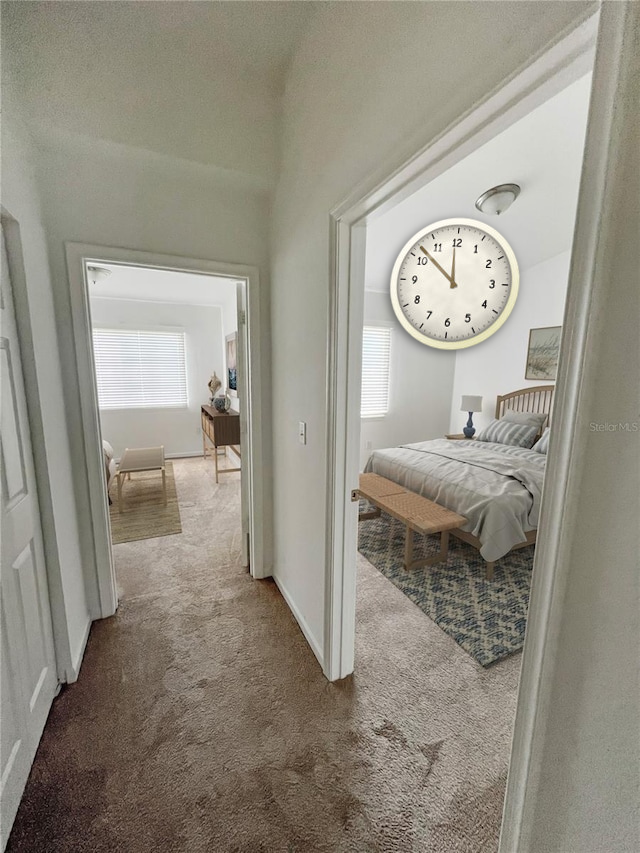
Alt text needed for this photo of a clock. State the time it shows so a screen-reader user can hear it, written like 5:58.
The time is 11:52
